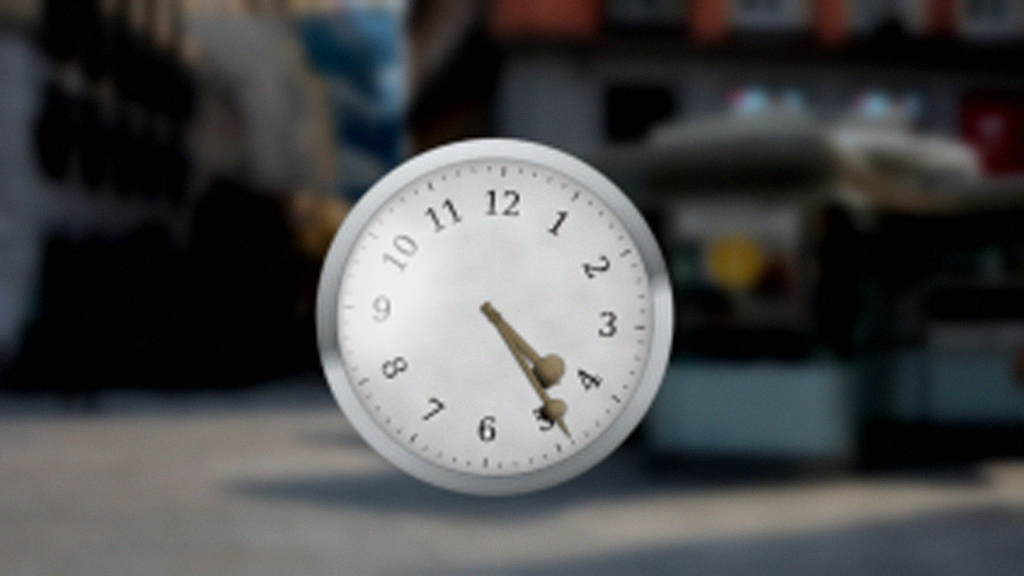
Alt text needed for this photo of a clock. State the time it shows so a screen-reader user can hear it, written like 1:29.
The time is 4:24
